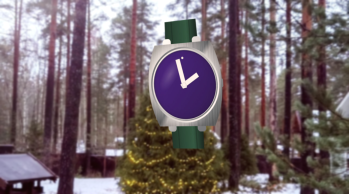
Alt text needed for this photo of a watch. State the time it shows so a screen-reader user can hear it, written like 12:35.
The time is 1:58
